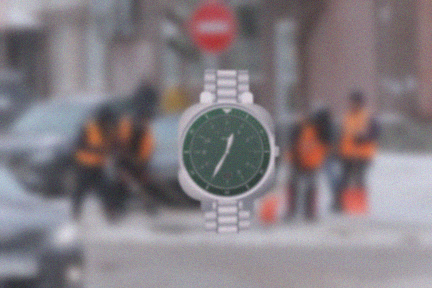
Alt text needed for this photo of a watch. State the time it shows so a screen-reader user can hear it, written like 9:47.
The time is 12:35
